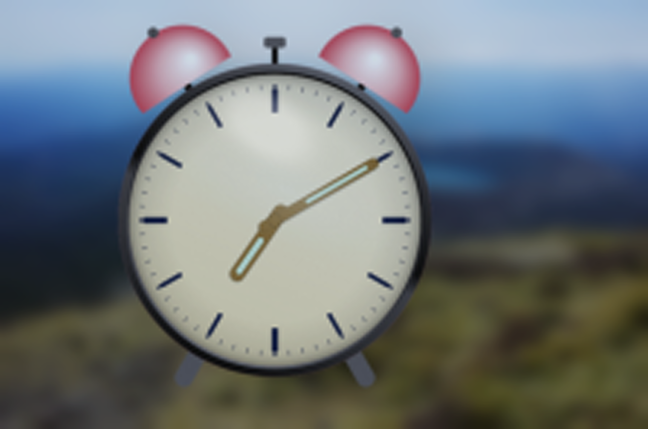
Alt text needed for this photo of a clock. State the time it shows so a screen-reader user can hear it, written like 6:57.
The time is 7:10
